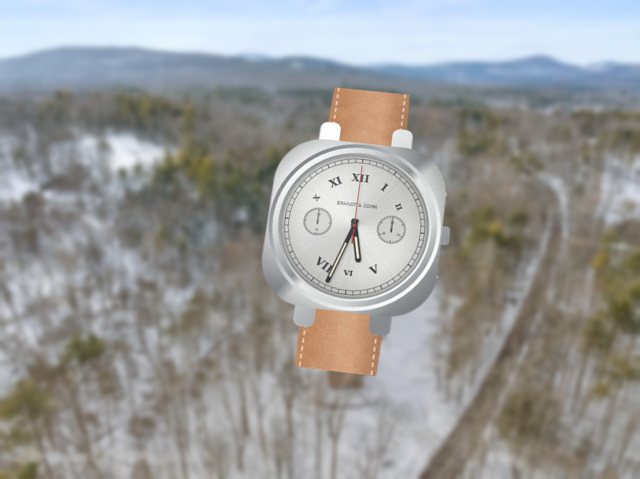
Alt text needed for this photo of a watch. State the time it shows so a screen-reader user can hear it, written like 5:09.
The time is 5:33
